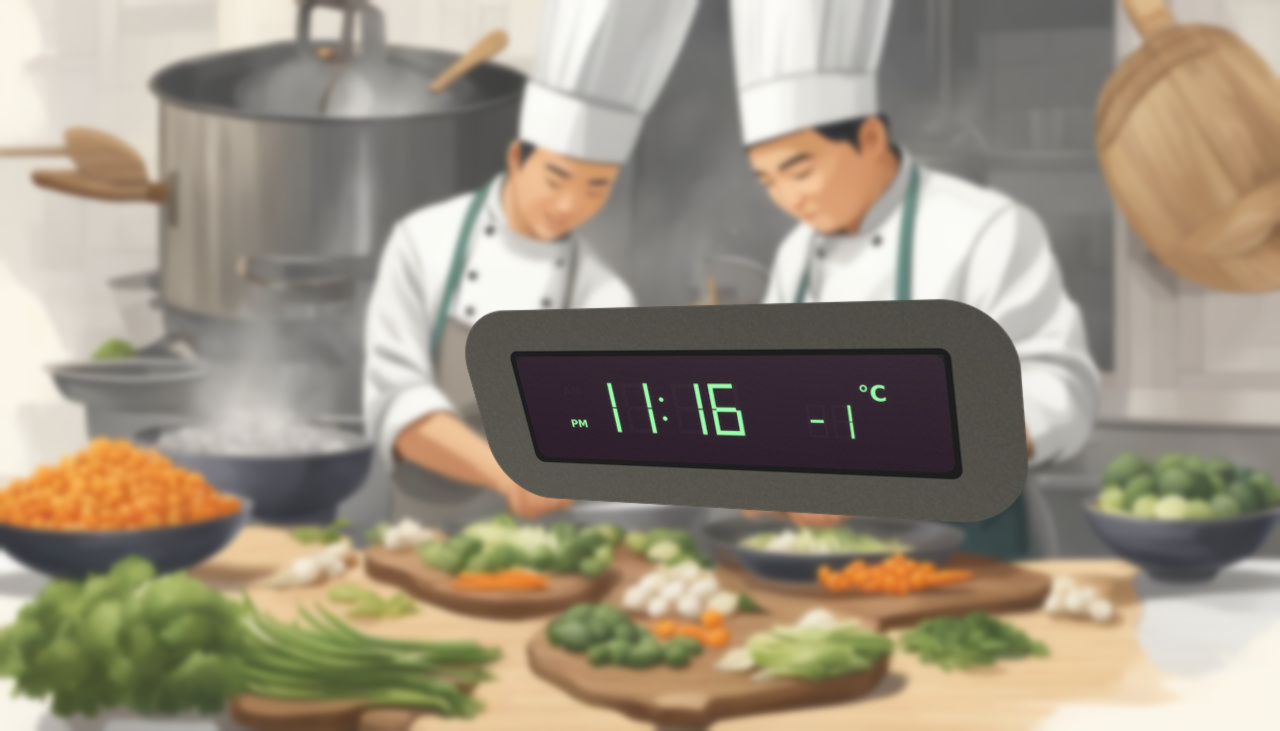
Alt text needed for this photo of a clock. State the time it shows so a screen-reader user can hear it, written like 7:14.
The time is 11:16
